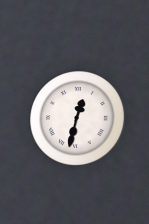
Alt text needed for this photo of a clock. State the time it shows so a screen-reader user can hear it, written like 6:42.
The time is 12:32
